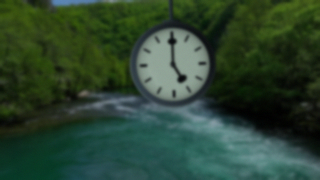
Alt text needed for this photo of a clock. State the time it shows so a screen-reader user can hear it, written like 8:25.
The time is 5:00
